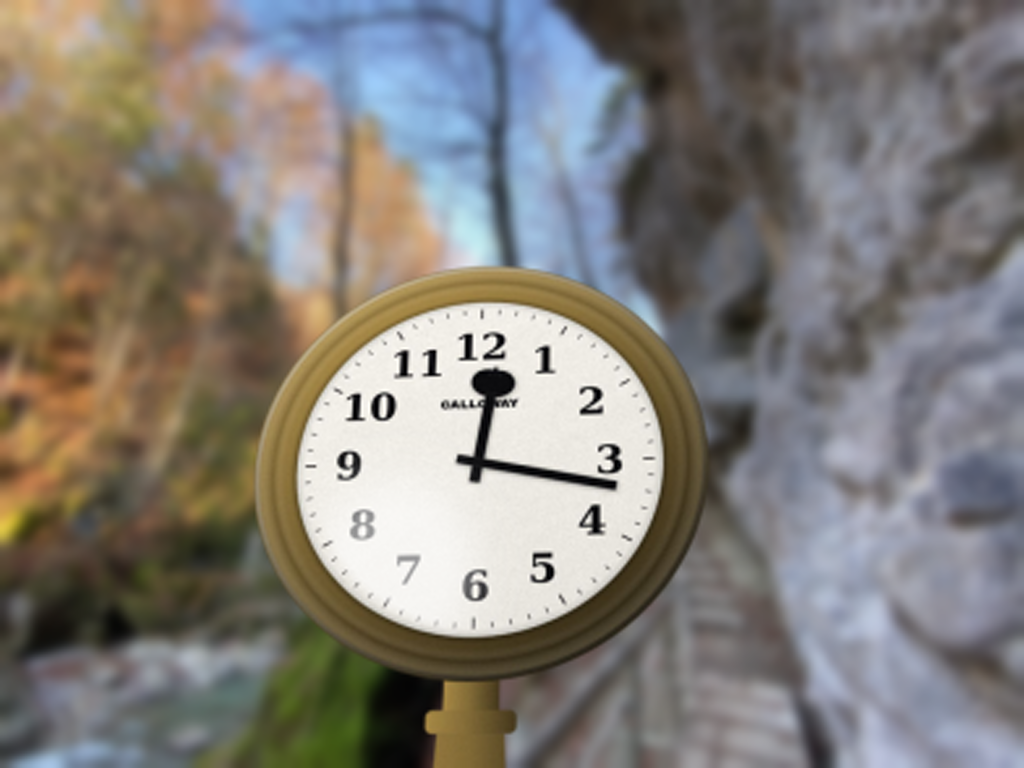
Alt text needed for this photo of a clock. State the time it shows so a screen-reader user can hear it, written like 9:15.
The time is 12:17
